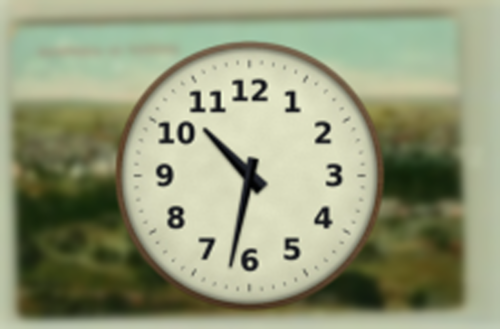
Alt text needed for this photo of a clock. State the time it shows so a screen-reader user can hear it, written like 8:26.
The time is 10:32
